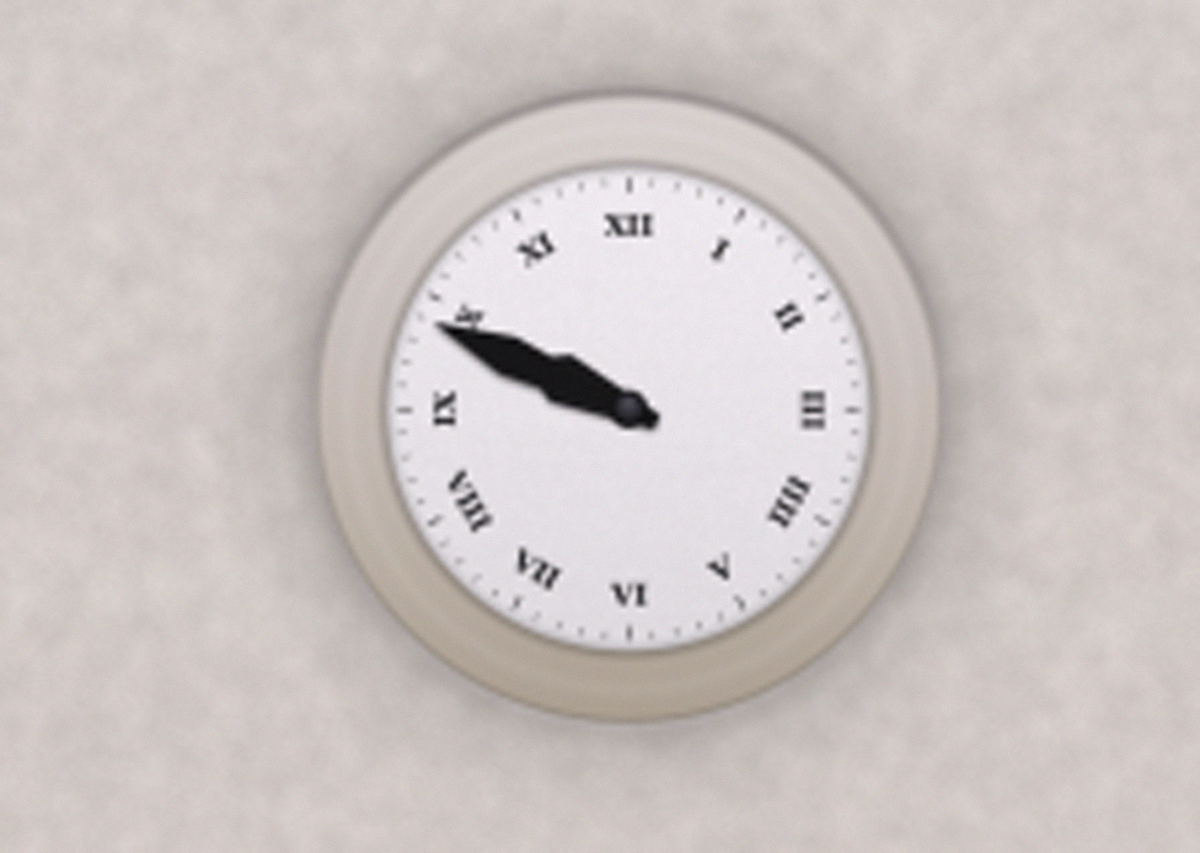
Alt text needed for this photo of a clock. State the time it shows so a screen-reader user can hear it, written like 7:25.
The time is 9:49
